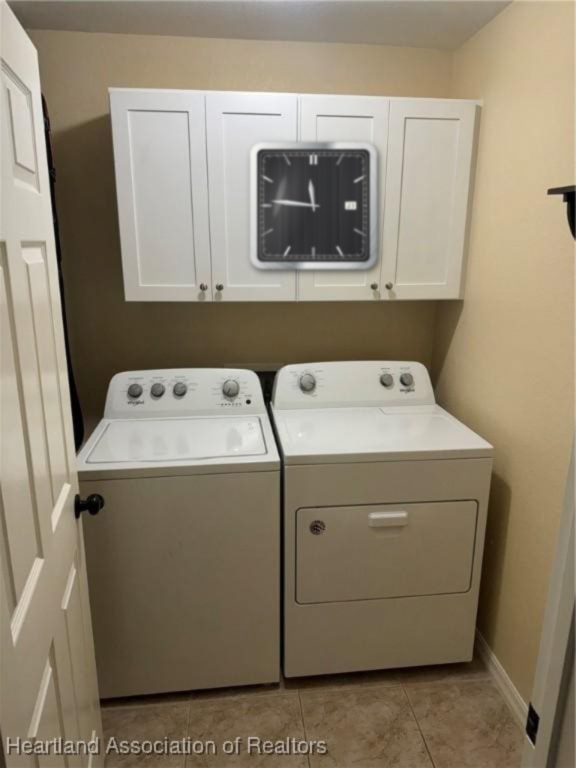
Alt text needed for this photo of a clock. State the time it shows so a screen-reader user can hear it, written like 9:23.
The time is 11:46
